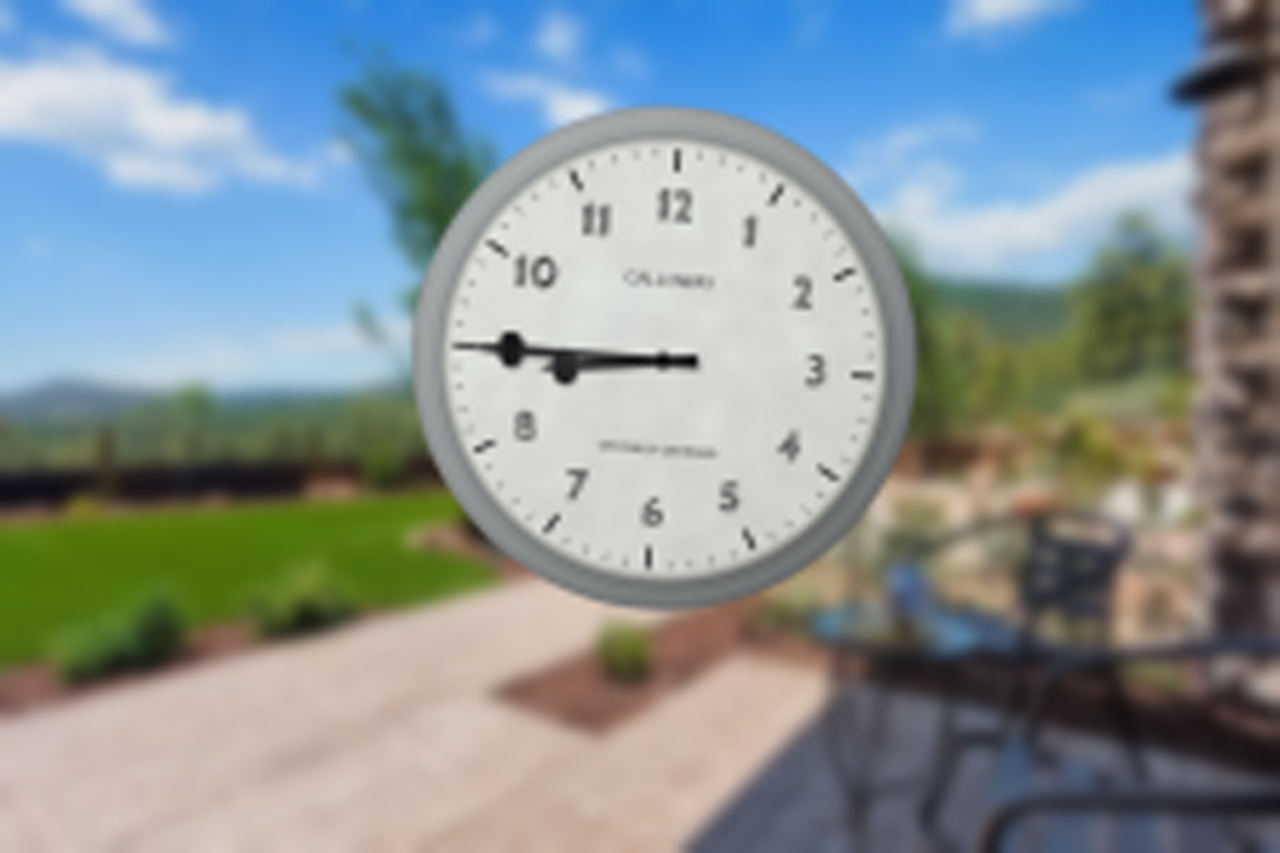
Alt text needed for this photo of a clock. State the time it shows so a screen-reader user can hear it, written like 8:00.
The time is 8:45
